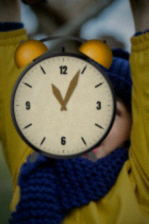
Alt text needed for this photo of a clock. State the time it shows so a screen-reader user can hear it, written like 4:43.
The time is 11:04
